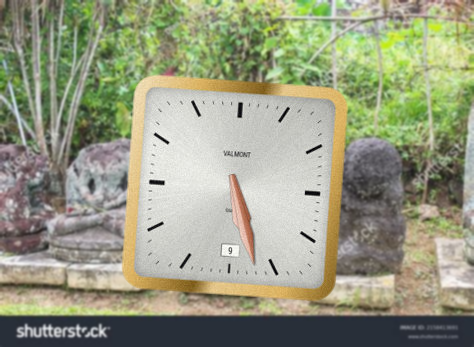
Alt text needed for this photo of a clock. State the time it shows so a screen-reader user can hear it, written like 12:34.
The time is 5:27
